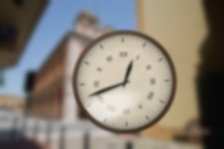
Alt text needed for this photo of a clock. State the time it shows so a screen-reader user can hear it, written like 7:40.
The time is 12:42
